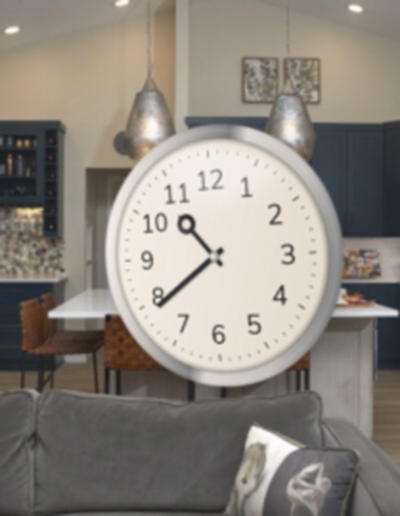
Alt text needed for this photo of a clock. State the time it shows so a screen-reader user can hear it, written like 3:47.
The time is 10:39
